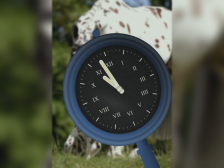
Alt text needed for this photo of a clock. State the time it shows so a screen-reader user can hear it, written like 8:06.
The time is 10:58
